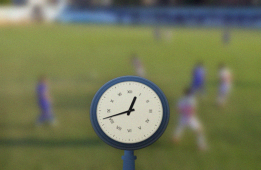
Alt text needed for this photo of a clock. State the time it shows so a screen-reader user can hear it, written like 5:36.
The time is 12:42
